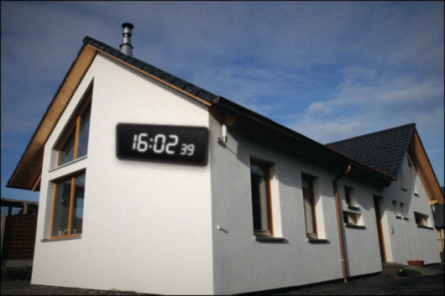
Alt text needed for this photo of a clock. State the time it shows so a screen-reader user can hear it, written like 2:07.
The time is 16:02
